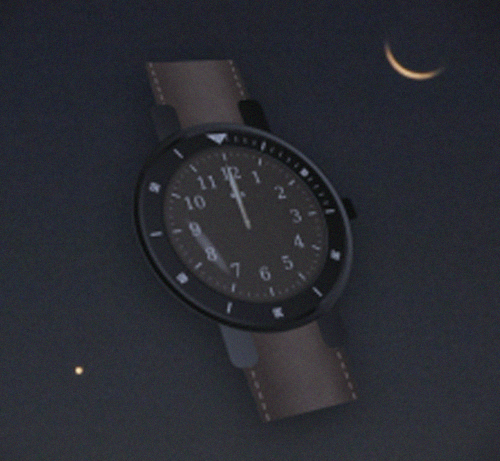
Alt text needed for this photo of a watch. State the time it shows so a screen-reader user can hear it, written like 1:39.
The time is 12:00
